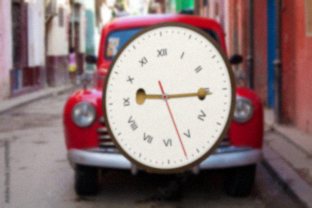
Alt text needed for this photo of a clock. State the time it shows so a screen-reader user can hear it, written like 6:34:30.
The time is 9:15:27
